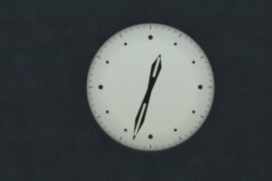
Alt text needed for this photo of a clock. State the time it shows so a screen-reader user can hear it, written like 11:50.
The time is 12:33
